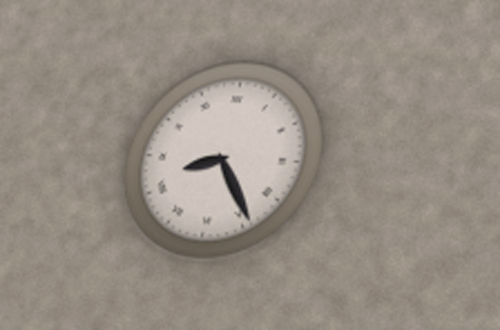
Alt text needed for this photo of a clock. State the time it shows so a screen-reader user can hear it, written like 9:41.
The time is 8:24
